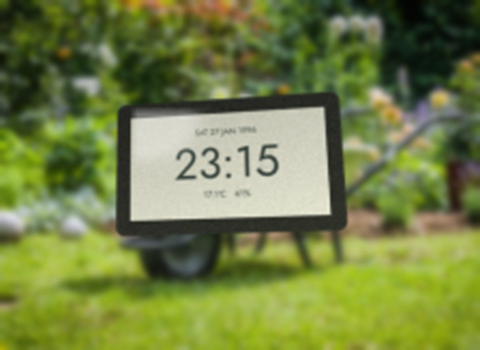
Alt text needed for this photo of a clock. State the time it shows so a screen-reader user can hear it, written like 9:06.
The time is 23:15
